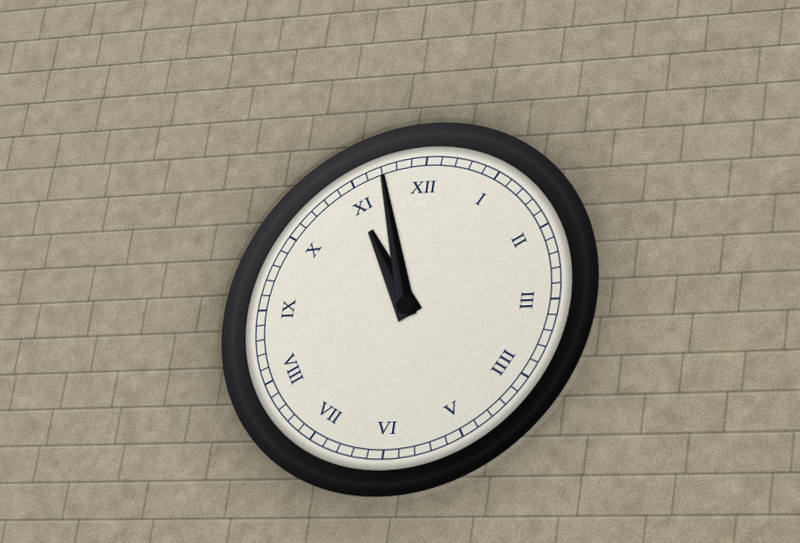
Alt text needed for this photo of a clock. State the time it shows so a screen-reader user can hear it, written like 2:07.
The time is 10:57
